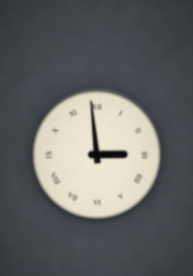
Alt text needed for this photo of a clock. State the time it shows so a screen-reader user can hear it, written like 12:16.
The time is 2:59
